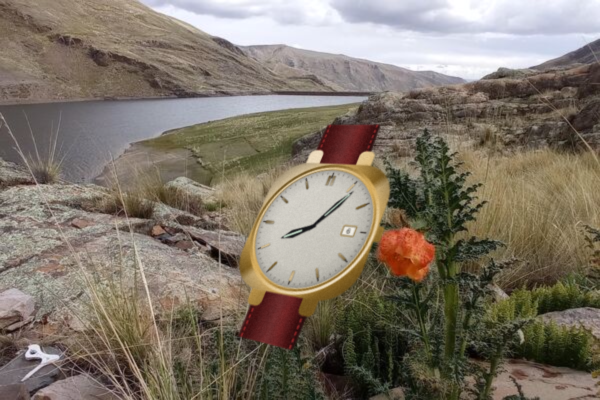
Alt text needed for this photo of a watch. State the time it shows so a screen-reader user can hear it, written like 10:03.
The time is 8:06
